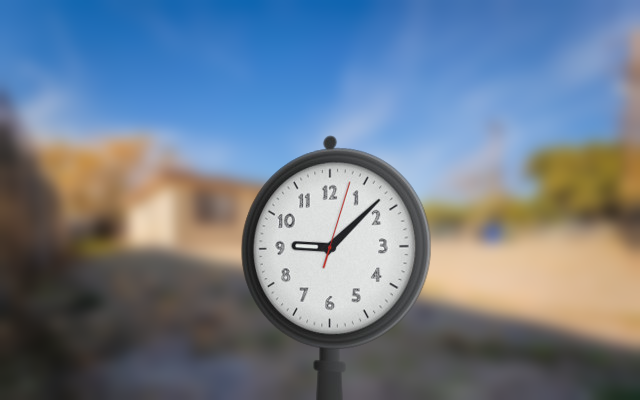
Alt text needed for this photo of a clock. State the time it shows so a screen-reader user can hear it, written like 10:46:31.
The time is 9:08:03
